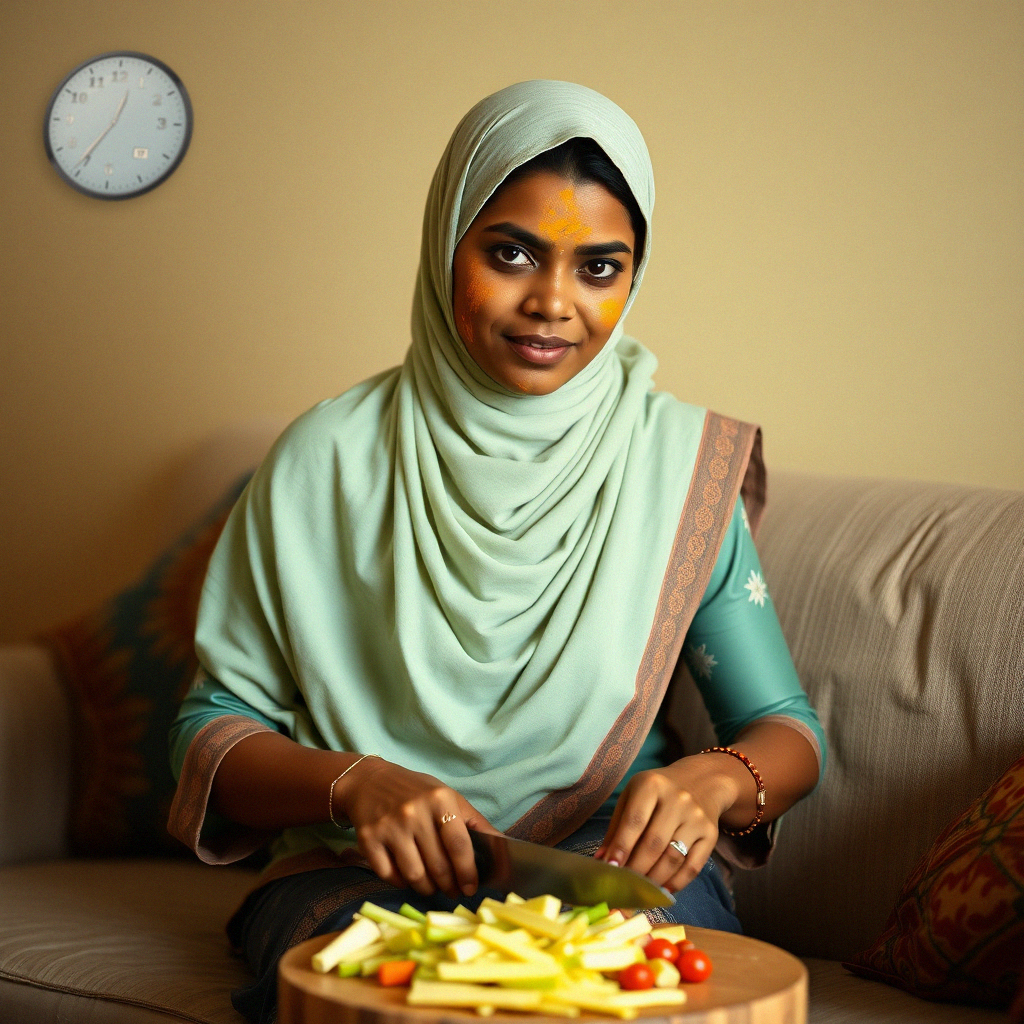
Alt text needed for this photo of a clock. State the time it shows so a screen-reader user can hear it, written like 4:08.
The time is 12:36
